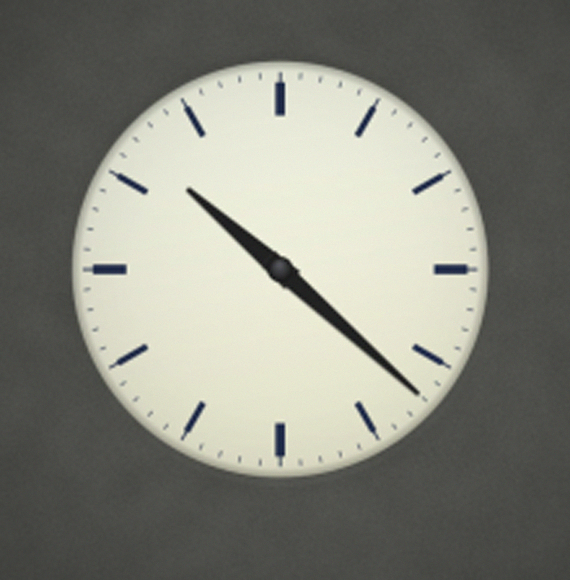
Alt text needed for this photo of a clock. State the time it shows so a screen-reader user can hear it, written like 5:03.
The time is 10:22
